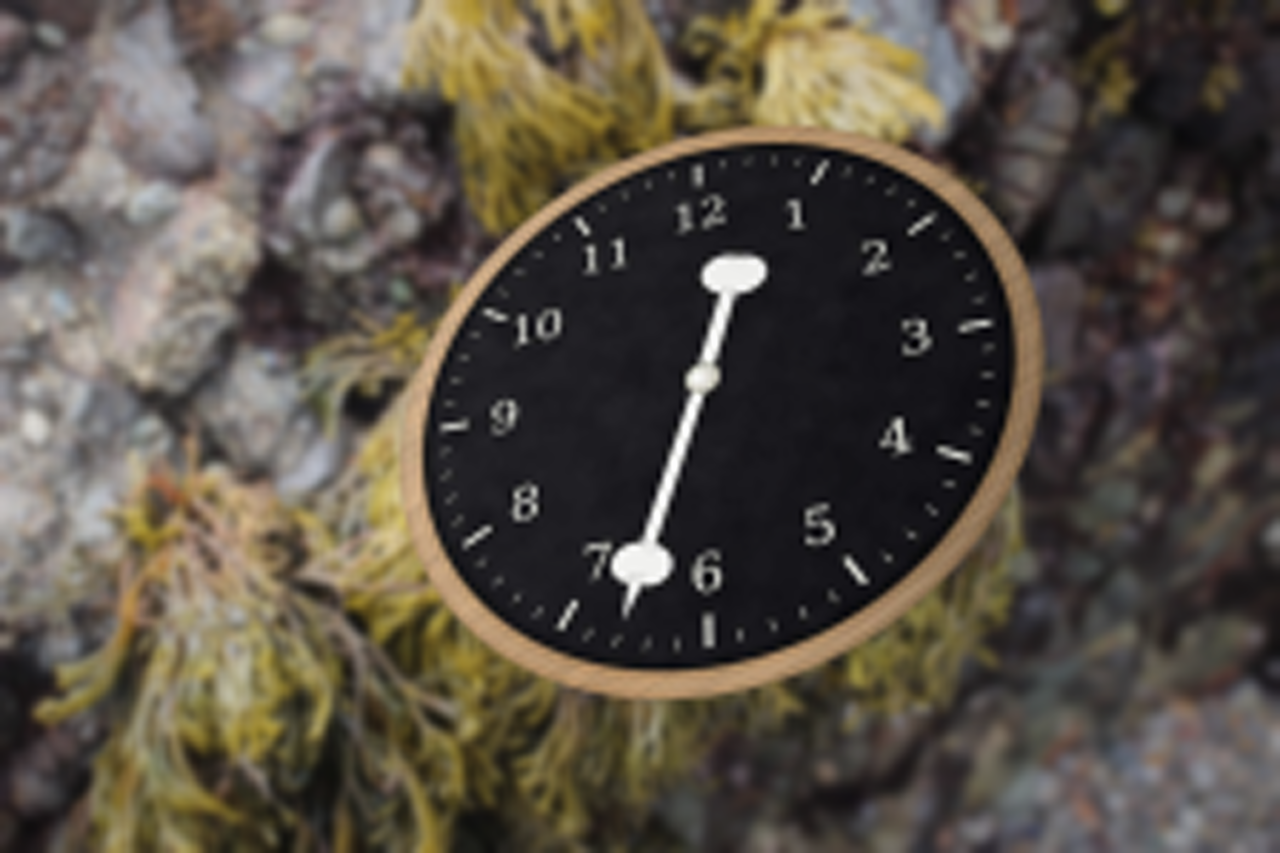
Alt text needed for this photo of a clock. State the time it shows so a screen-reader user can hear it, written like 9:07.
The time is 12:33
